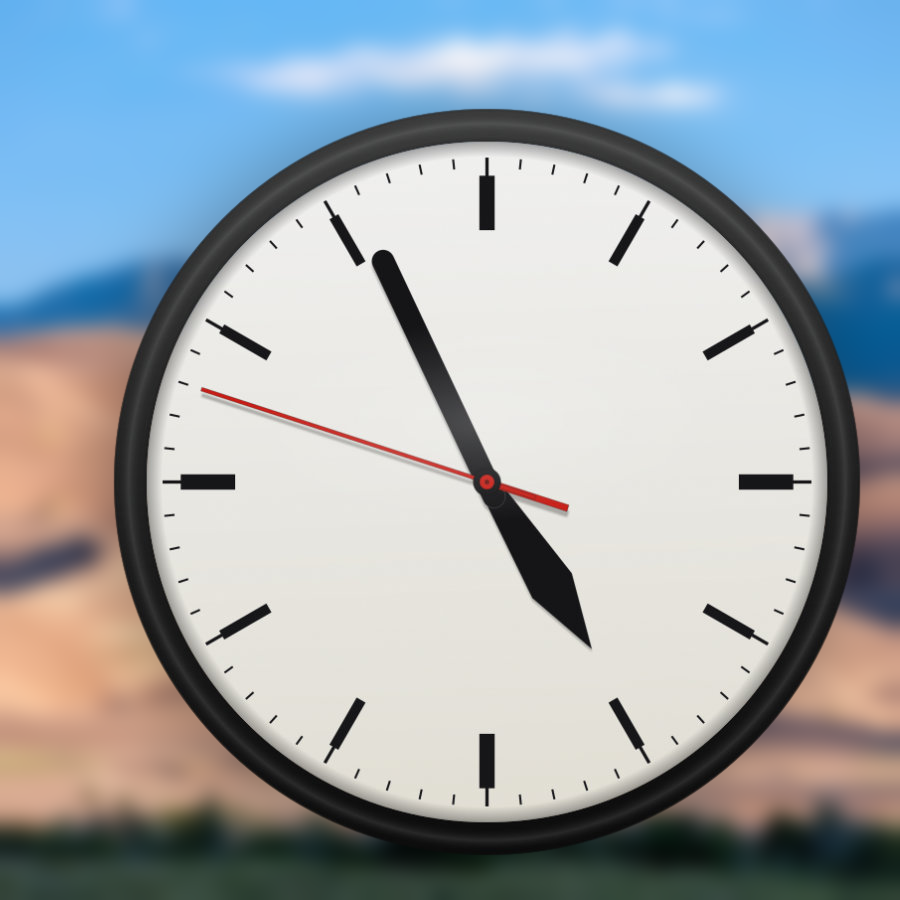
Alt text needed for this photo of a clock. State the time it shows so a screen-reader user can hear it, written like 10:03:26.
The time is 4:55:48
